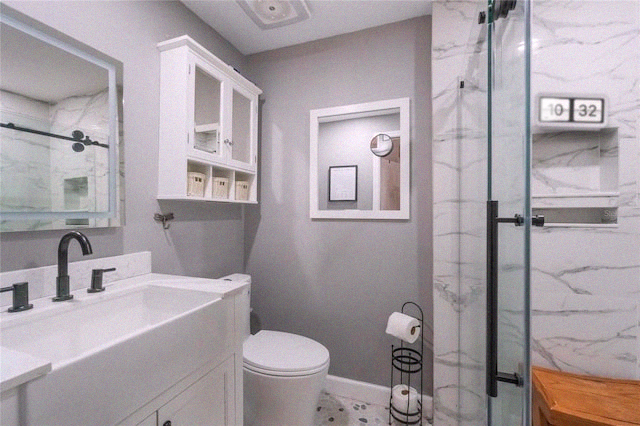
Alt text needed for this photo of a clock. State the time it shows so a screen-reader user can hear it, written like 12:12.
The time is 10:32
